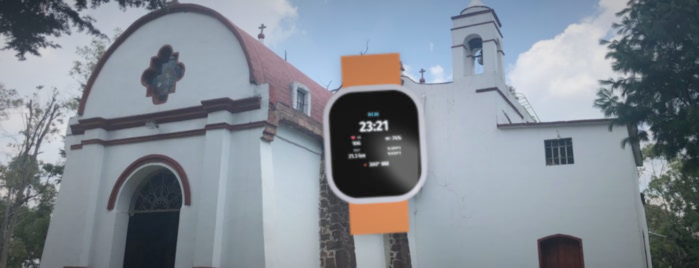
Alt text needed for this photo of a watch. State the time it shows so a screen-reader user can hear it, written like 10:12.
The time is 23:21
